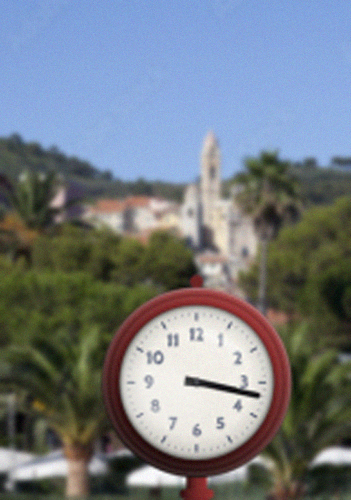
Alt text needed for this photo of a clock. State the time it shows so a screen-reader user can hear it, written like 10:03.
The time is 3:17
